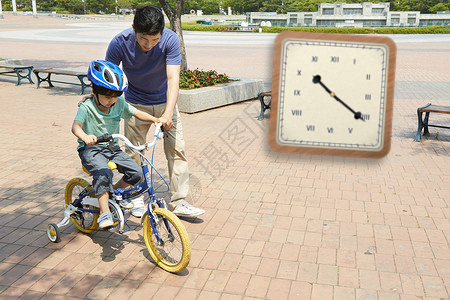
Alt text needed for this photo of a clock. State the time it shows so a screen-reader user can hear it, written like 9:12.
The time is 10:21
